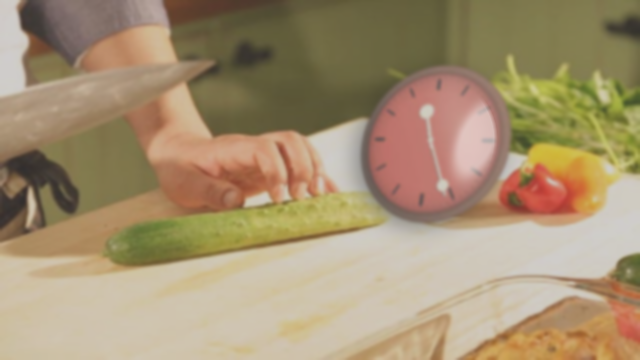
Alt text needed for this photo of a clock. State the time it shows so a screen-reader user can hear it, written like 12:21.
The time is 11:26
